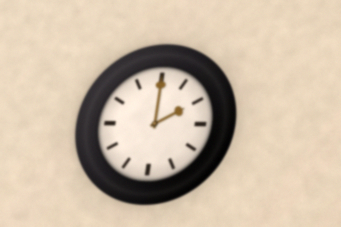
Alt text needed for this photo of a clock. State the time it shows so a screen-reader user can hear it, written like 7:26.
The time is 2:00
